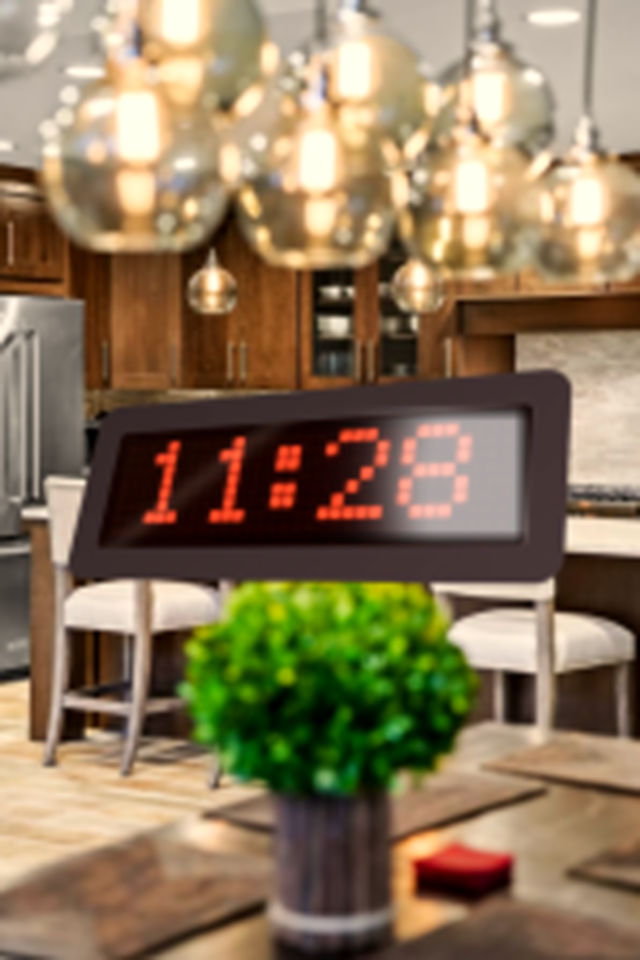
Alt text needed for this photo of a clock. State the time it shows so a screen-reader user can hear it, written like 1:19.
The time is 11:28
